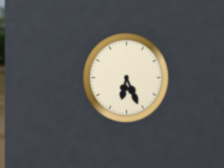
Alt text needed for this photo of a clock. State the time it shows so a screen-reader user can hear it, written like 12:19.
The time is 6:26
